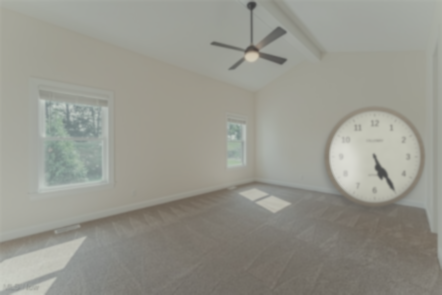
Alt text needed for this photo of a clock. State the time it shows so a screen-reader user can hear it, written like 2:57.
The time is 5:25
